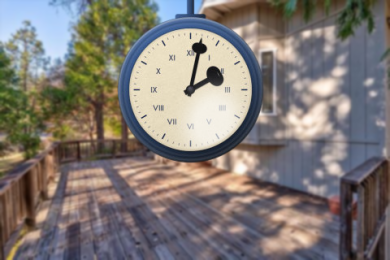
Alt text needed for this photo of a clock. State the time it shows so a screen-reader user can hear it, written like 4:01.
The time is 2:02
